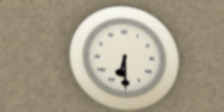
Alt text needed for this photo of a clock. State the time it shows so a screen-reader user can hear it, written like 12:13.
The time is 6:30
